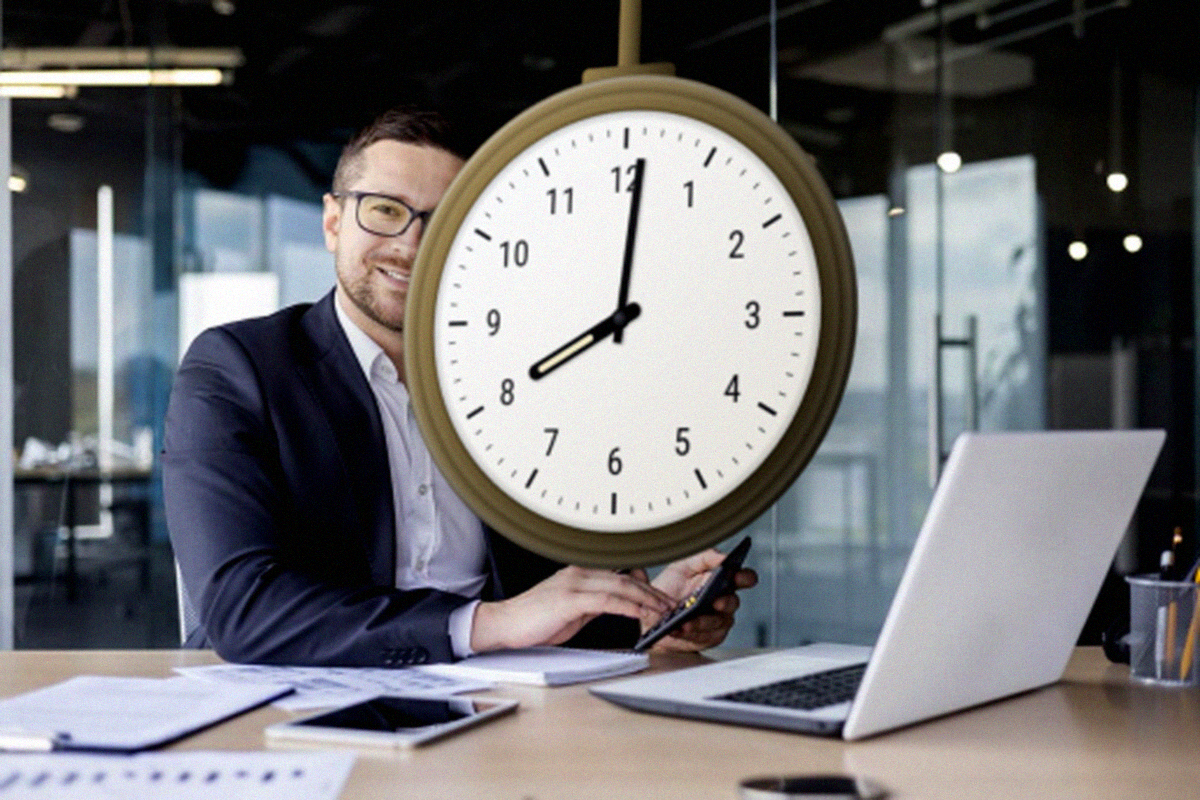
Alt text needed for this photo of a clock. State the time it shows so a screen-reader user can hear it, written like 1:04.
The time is 8:01
